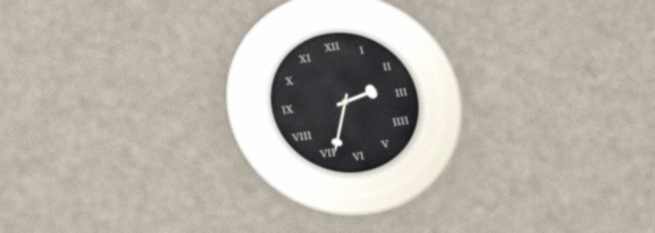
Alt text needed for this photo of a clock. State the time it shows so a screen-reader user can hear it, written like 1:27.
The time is 2:34
